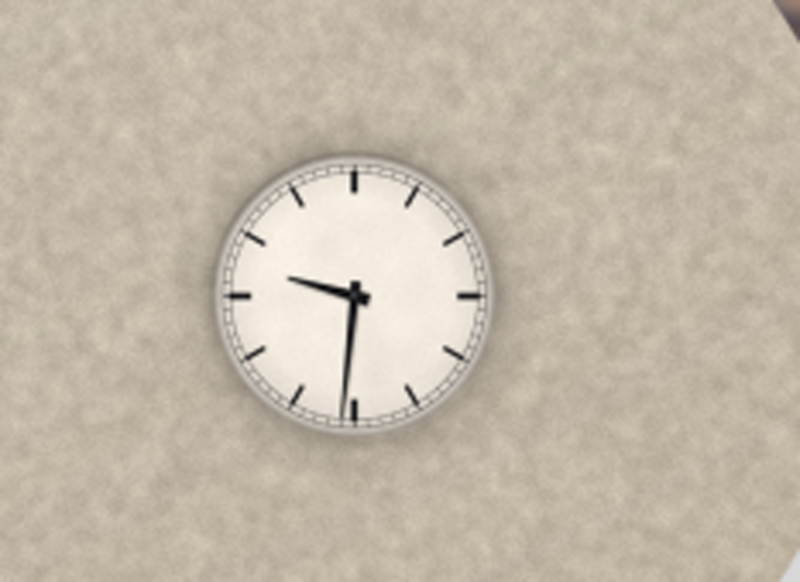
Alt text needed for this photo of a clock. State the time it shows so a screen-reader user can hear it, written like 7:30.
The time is 9:31
